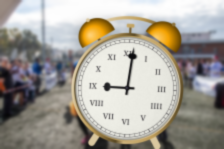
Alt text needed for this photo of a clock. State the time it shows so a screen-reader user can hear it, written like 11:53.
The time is 9:01
